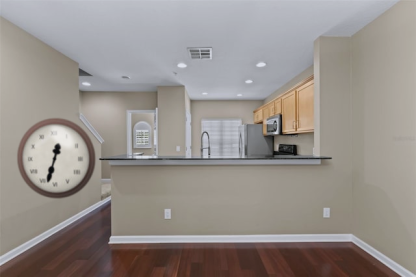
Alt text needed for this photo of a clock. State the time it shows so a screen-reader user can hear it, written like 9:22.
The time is 12:33
